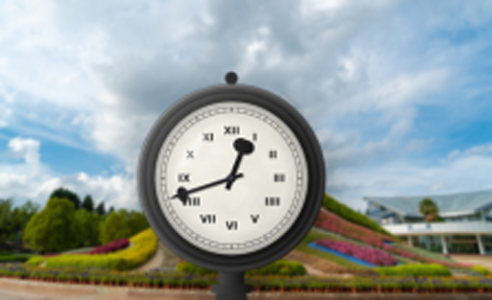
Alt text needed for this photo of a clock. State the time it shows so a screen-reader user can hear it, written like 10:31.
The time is 12:42
